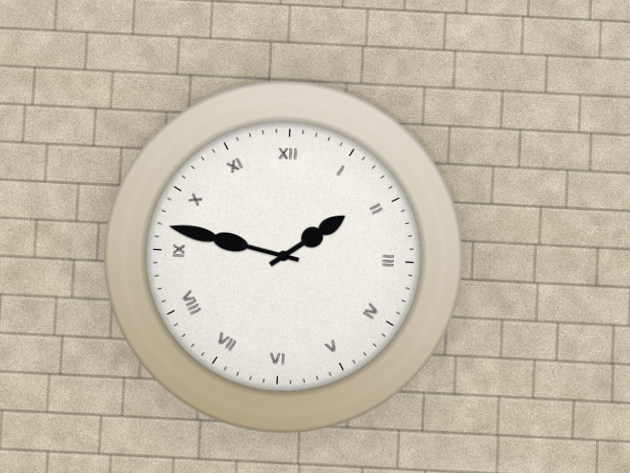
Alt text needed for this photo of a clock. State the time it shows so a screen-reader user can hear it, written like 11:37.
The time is 1:47
